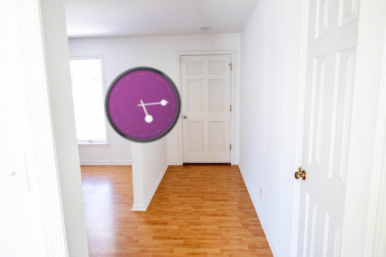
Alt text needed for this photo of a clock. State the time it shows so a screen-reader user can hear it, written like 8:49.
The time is 5:14
